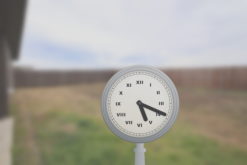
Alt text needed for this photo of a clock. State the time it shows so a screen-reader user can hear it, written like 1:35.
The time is 5:19
